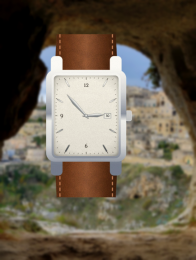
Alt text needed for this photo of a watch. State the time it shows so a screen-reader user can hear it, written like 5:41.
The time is 2:53
